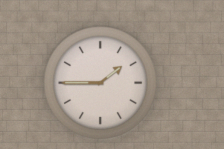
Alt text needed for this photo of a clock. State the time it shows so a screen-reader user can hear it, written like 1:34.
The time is 1:45
